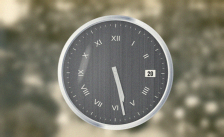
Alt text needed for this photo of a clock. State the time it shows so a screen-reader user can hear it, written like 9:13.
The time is 5:28
